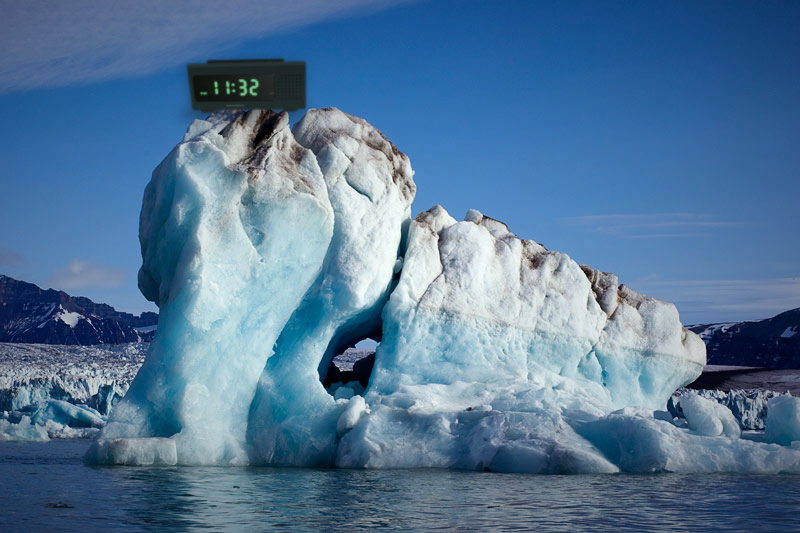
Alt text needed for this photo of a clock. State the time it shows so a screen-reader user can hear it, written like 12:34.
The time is 11:32
